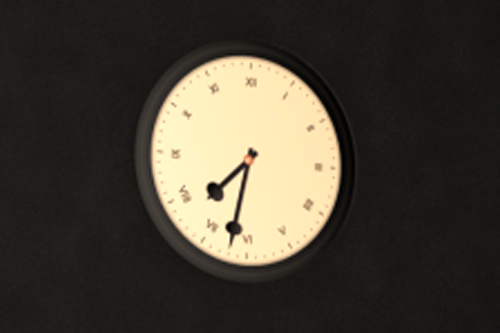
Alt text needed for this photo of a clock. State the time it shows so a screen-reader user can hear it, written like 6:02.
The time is 7:32
